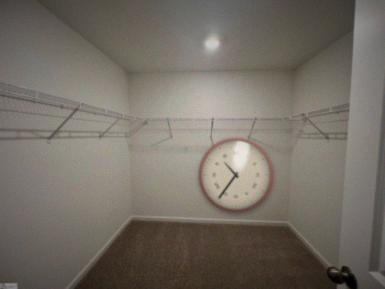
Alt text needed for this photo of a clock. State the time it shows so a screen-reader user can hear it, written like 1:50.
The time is 10:36
